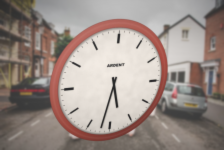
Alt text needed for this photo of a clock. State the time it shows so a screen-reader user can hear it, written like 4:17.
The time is 5:32
